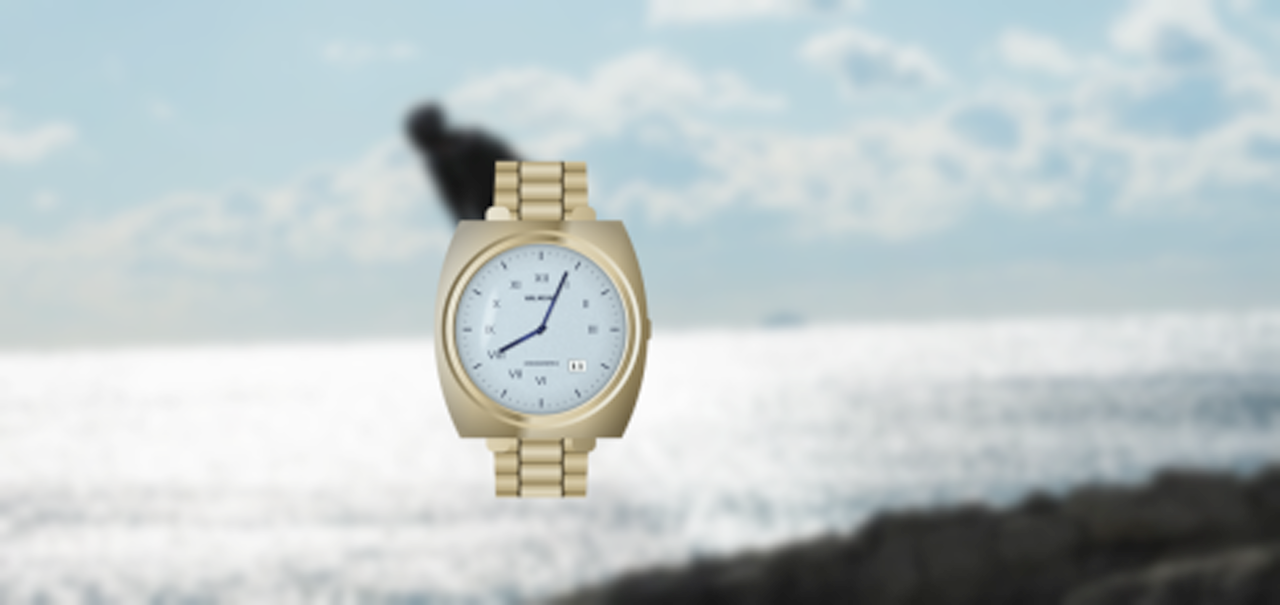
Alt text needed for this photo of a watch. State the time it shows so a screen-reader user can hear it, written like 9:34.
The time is 8:04
